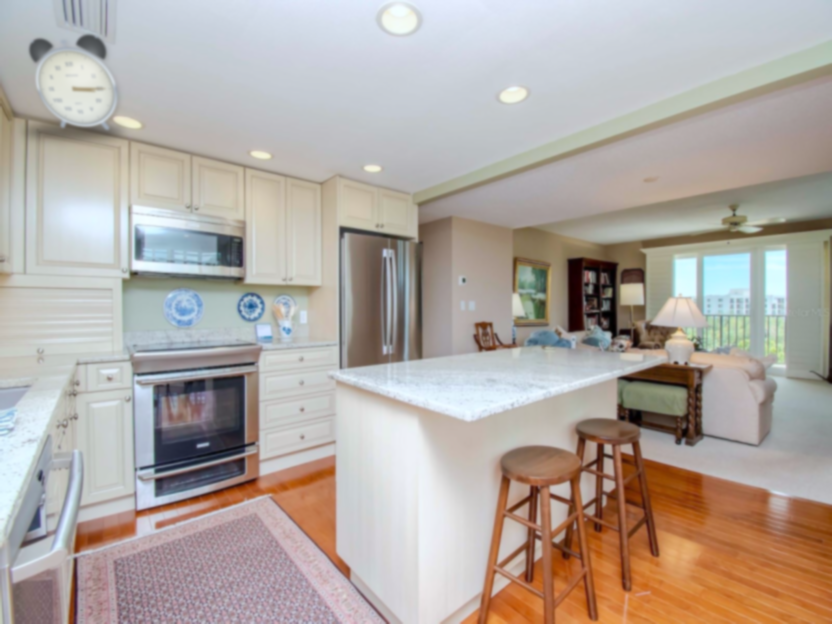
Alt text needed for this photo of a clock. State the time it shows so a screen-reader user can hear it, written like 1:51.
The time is 3:15
